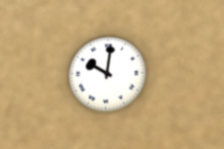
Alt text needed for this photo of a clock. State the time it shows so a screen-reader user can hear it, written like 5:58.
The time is 10:01
